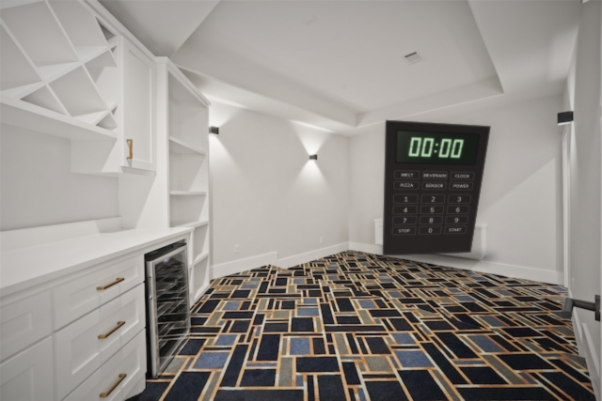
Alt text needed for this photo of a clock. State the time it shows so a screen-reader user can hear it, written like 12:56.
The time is 0:00
